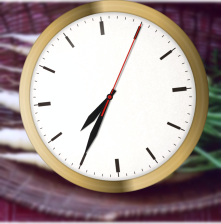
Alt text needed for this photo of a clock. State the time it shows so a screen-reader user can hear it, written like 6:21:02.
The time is 7:35:05
